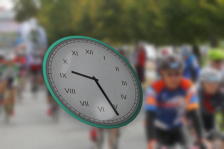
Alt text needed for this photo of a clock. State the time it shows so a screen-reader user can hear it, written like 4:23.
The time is 9:26
